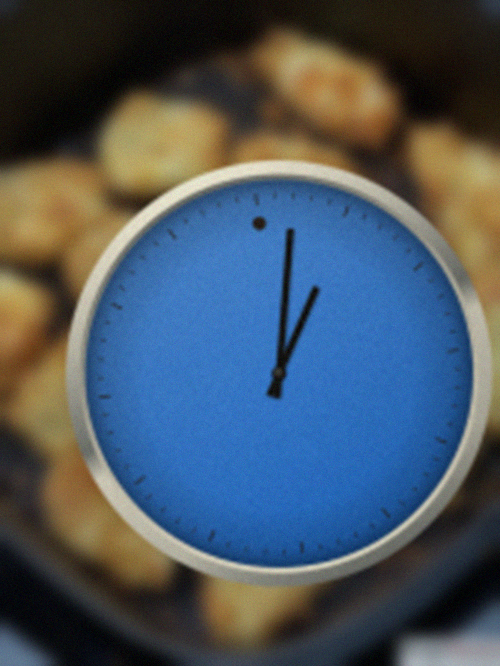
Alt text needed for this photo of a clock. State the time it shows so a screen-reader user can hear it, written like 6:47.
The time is 1:02
